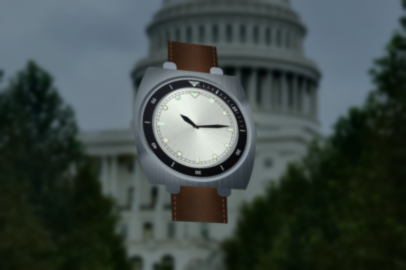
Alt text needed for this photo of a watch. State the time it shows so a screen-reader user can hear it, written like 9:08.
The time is 10:14
